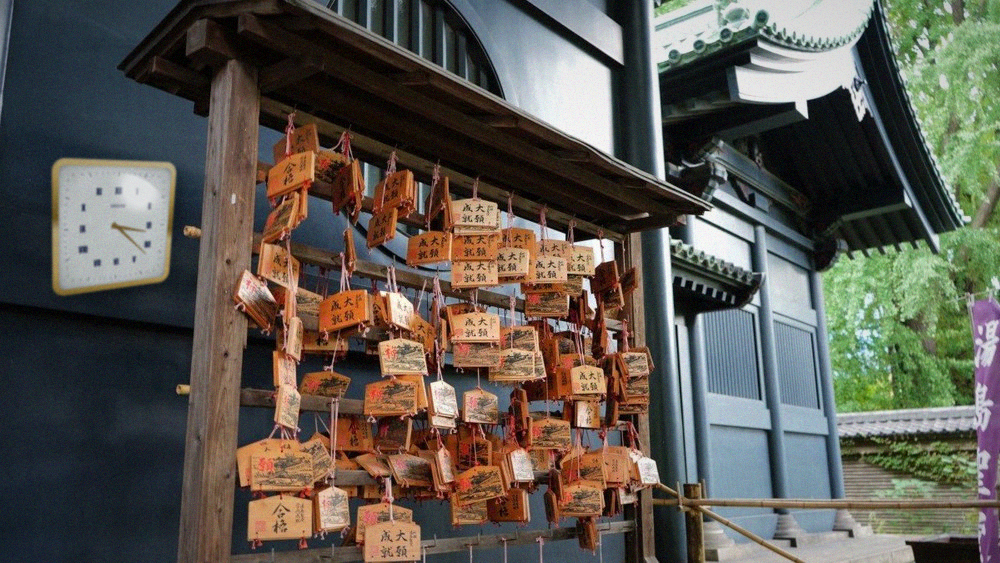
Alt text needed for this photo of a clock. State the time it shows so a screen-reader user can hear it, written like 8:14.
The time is 3:22
